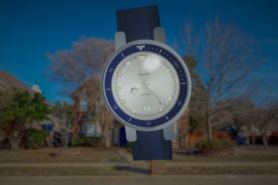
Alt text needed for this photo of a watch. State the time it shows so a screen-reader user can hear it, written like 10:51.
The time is 8:23
